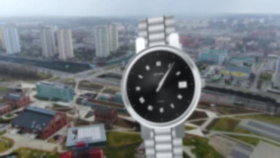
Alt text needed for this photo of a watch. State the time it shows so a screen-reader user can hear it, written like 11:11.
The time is 1:06
